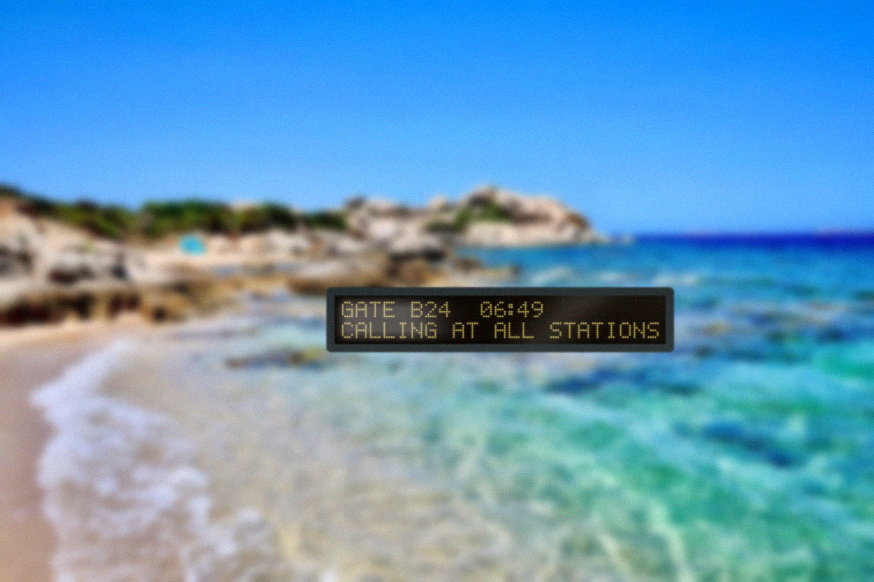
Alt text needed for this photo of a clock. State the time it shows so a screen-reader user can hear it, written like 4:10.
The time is 6:49
